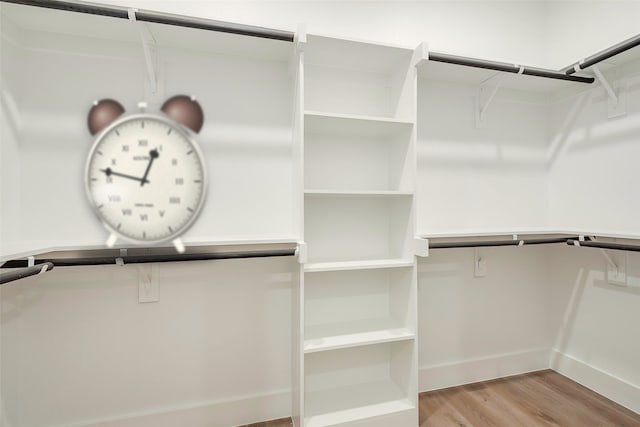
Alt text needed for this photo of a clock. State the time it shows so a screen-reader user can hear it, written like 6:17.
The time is 12:47
